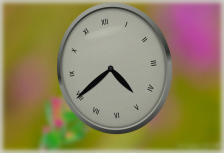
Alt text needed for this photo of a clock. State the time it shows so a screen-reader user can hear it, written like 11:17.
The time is 4:40
